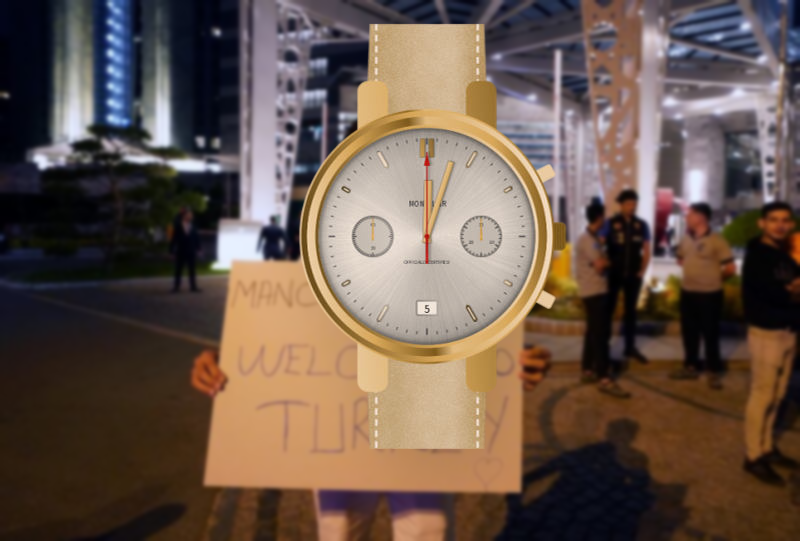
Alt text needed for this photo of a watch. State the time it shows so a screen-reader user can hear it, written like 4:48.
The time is 12:03
